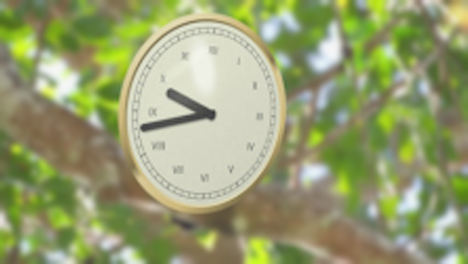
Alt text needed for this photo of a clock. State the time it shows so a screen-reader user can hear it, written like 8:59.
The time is 9:43
